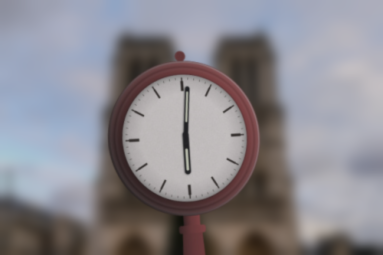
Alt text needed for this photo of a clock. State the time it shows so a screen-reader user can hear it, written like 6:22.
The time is 6:01
